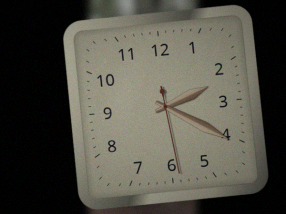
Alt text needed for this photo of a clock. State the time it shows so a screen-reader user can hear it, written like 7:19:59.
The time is 2:20:29
